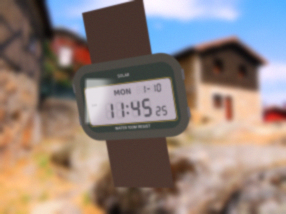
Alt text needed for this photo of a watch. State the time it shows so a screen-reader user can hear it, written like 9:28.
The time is 11:45
